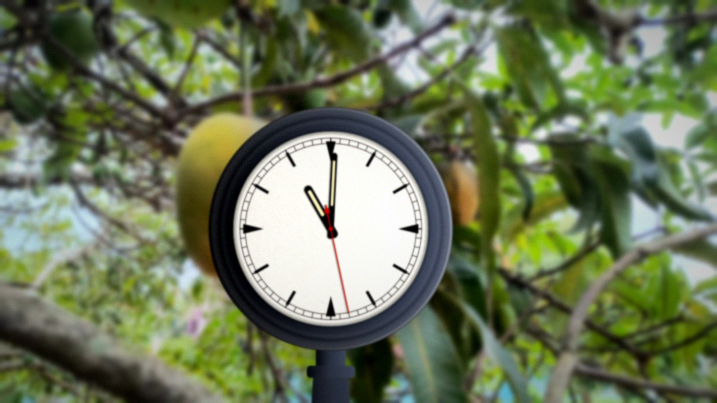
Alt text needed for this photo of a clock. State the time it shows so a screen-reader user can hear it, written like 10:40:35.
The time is 11:00:28
